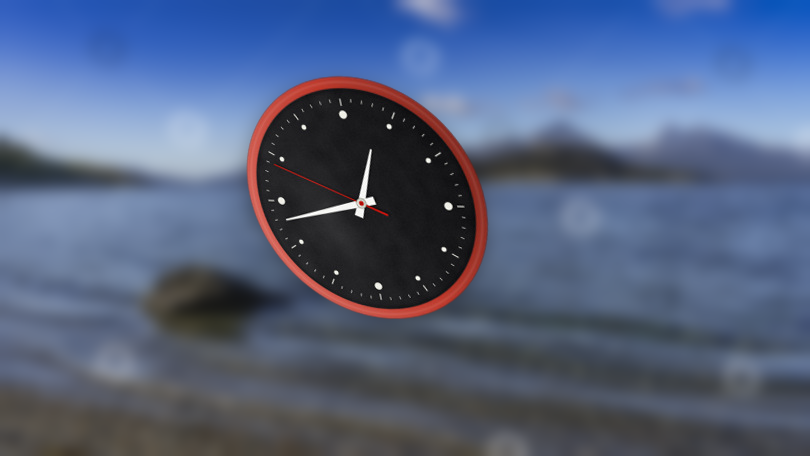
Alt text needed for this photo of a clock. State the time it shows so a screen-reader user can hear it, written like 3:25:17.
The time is 12:42:49
